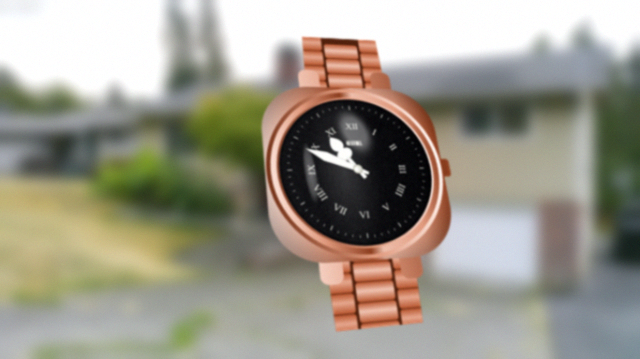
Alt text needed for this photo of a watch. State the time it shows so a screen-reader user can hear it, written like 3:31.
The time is 10:49
